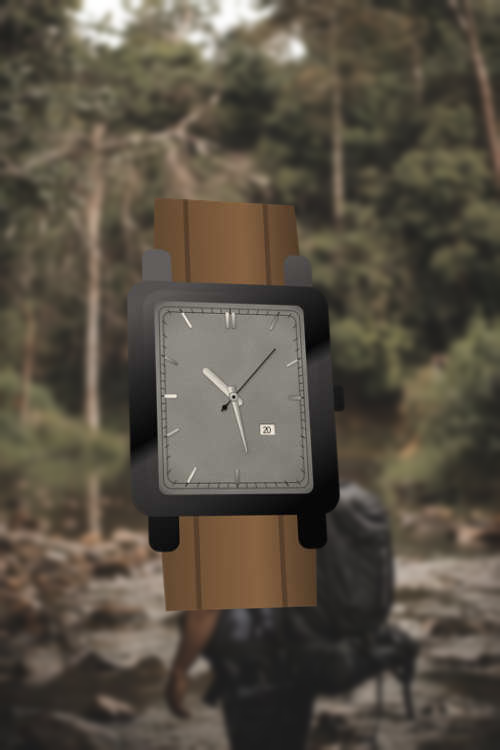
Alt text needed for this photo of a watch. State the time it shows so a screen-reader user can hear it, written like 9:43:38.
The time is 10:28:07
